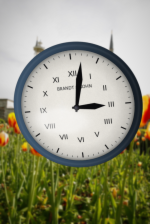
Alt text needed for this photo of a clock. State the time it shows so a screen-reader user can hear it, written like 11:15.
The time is 3:02
